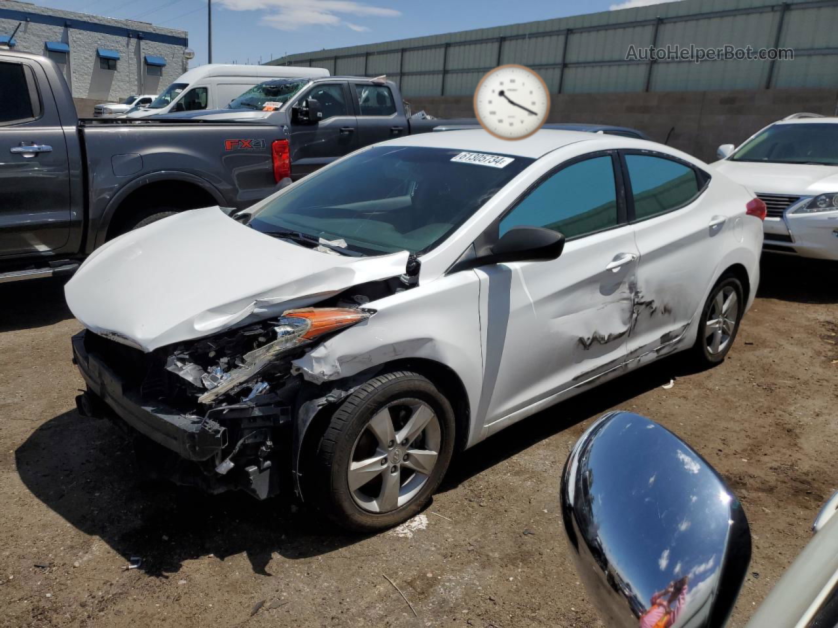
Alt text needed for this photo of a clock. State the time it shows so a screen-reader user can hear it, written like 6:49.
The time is 10:19
